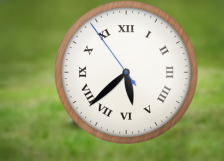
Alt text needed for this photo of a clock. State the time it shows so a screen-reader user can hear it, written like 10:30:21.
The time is 5:37:54
